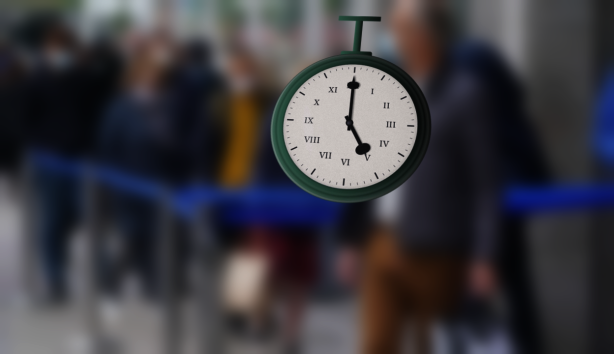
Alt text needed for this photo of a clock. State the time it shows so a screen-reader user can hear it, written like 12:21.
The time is 5:00
